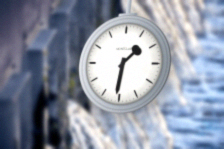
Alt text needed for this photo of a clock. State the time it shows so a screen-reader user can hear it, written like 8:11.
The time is 1:31
